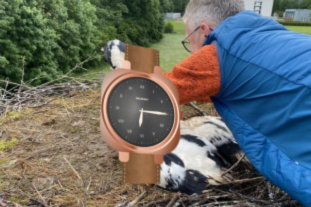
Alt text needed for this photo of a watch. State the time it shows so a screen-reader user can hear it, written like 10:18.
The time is 6:15
